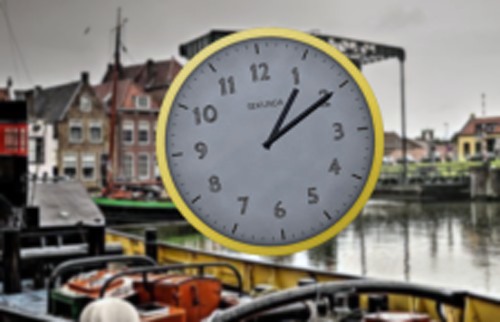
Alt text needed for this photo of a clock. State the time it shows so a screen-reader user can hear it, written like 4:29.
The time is 1:10
